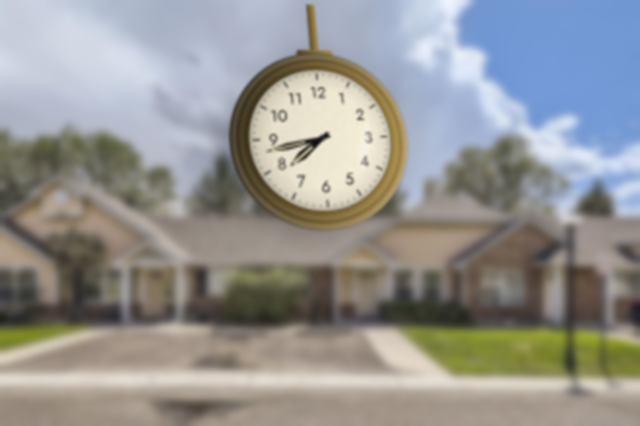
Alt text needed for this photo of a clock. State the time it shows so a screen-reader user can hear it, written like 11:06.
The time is 7:43
